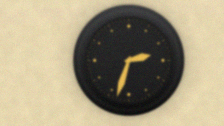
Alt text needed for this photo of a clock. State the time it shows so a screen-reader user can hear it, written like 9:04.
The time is 2:33
